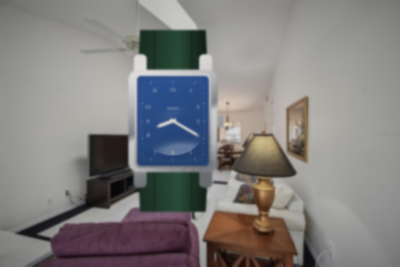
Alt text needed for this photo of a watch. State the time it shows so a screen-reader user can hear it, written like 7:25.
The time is 8:20
